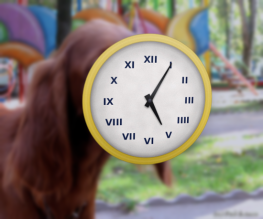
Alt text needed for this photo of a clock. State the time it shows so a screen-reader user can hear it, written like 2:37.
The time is 5:05
